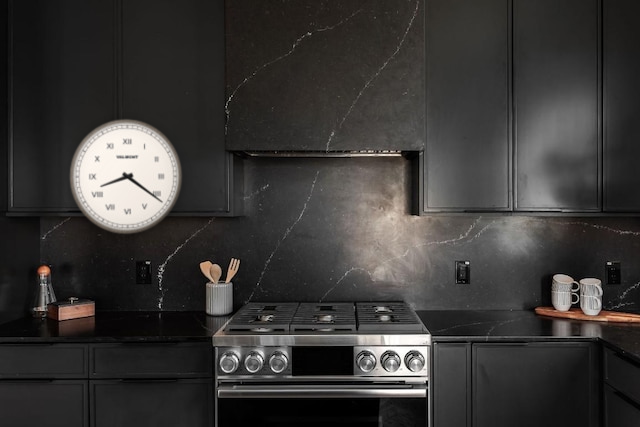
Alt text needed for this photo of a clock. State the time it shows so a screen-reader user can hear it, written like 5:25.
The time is 8:21
